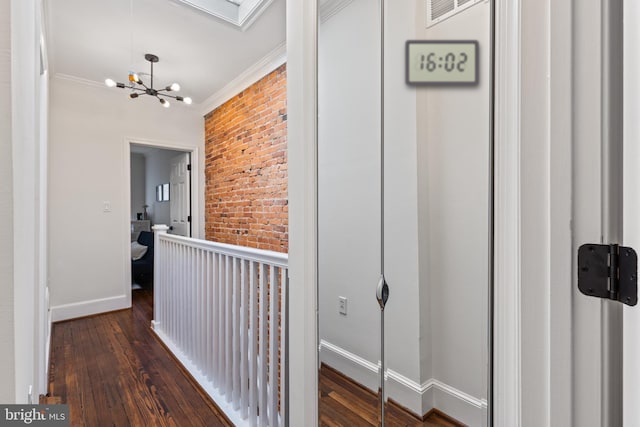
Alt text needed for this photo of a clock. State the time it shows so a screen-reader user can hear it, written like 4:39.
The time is 16:02
